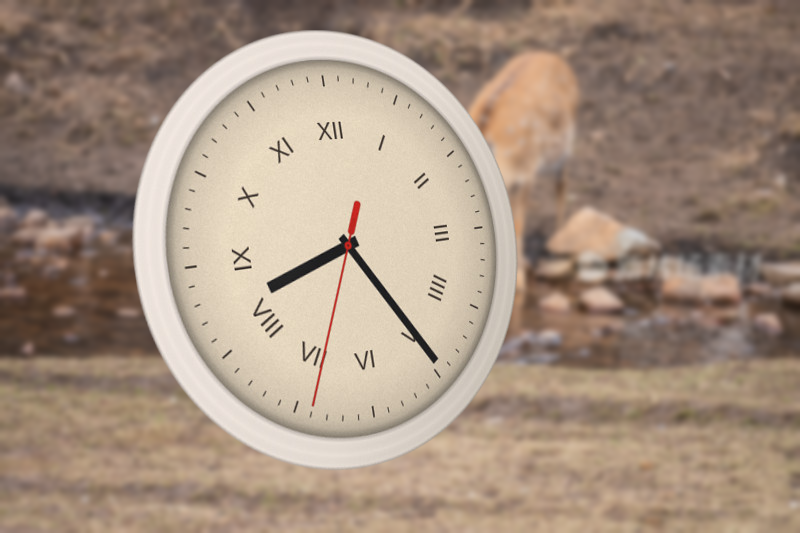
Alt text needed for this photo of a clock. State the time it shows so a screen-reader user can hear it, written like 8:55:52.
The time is 8:24:34
